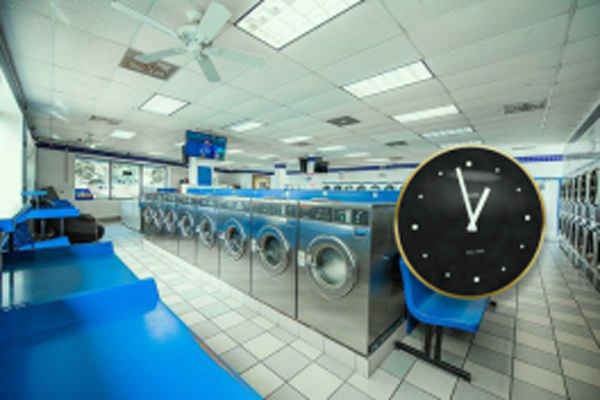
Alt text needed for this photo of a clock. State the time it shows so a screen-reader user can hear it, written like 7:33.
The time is 12:58
